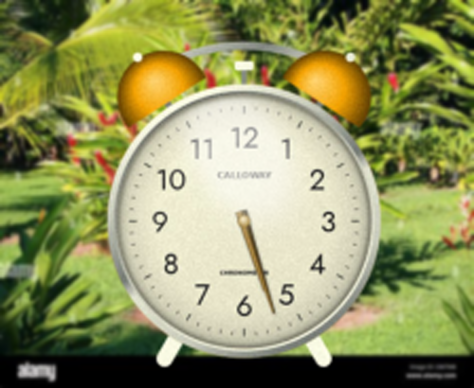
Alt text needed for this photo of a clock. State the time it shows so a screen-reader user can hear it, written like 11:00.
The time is 5:27
